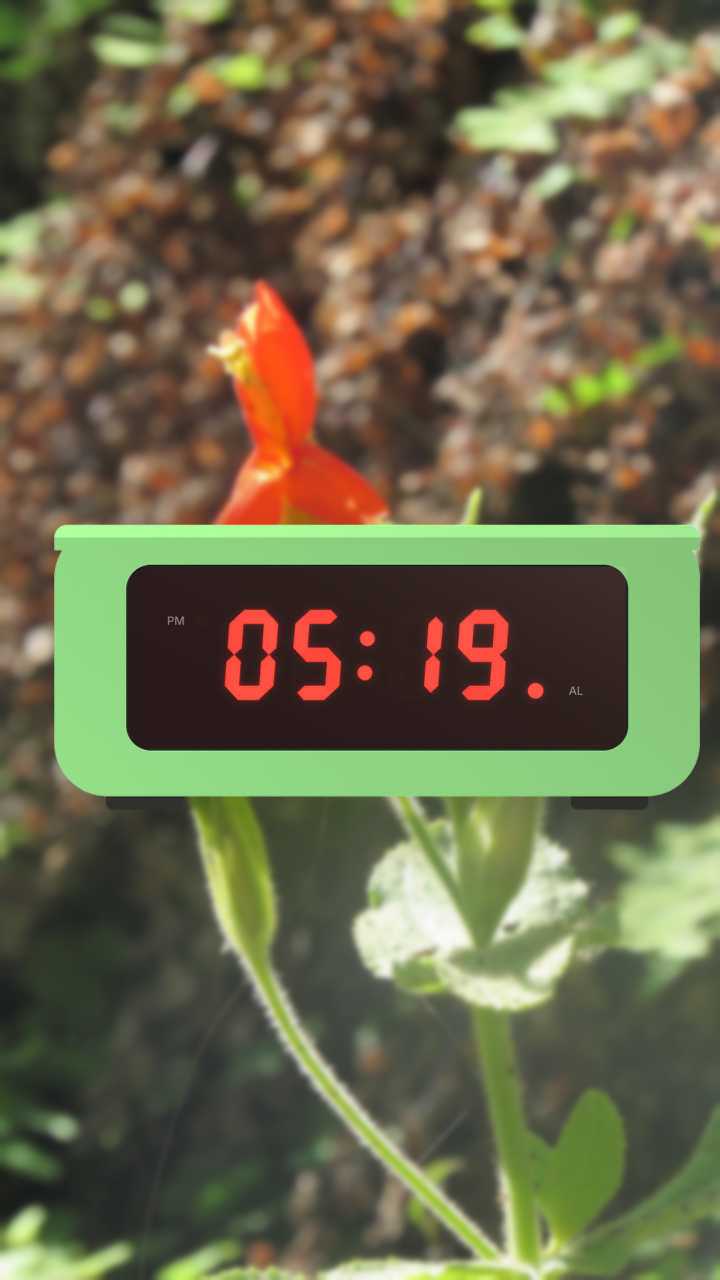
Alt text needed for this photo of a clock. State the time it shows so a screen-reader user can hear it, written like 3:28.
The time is 5:19
